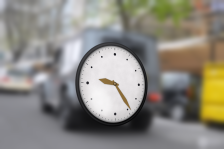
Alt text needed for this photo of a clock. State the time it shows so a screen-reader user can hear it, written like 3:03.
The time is 9:24
